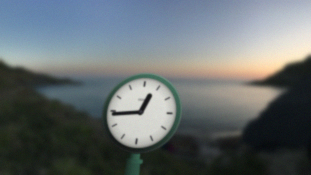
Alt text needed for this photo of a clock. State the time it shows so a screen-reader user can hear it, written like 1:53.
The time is 12:44
